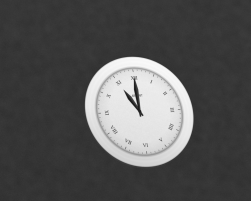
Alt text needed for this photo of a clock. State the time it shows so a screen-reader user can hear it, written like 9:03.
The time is 11:00
